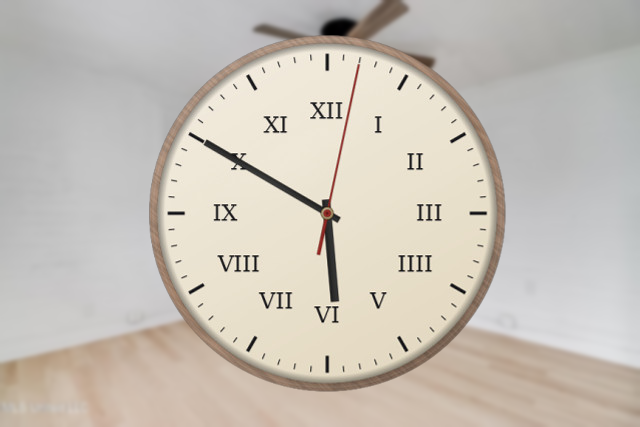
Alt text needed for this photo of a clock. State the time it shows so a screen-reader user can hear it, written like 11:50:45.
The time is 5:50:02
